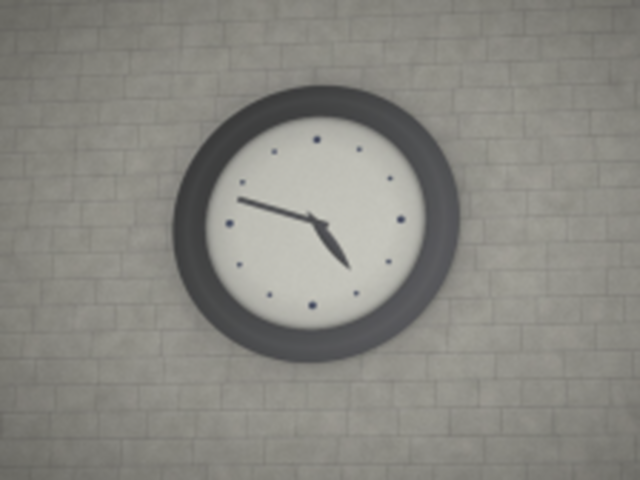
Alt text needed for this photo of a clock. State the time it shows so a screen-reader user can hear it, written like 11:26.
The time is 4:48
